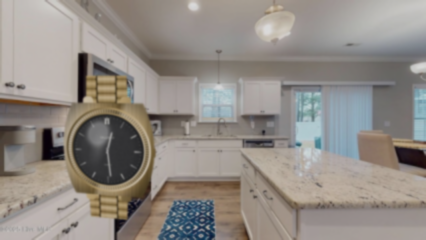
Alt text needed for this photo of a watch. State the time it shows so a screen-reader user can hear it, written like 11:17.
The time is 12:29
